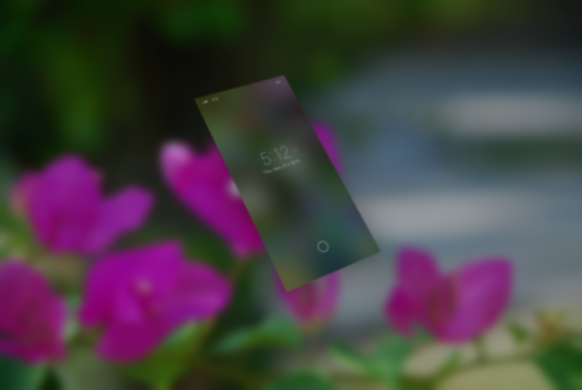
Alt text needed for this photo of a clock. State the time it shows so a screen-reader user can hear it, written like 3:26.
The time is 5:12
